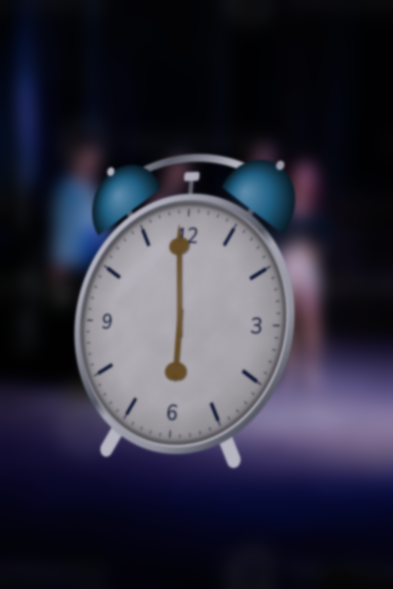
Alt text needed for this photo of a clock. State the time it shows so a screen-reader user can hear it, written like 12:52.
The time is 5:59
